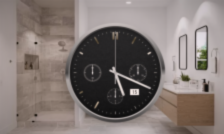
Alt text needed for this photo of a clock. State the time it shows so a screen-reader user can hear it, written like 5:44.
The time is 5:19
